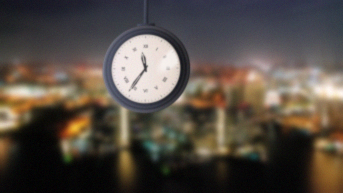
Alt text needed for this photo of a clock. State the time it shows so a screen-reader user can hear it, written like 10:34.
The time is 11:36
